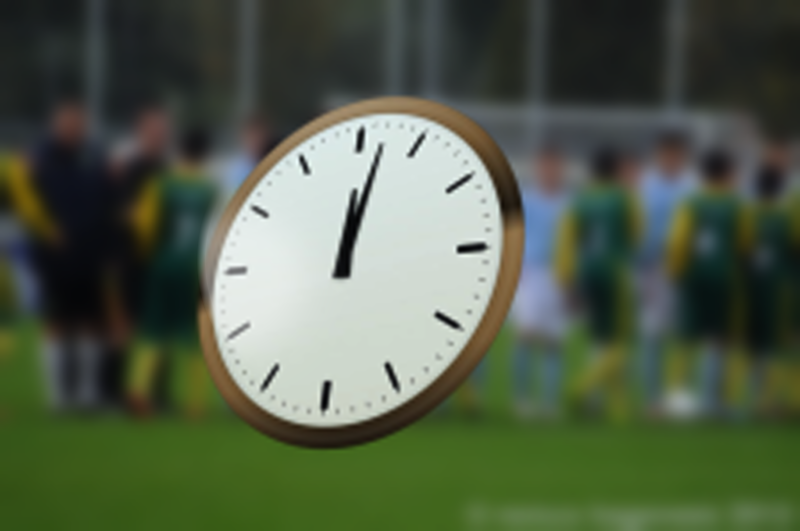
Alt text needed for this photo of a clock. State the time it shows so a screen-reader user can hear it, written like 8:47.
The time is 12:02
